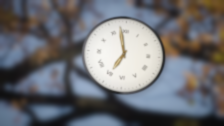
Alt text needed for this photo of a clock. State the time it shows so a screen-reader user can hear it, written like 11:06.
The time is 6:58
